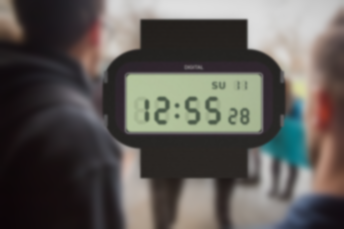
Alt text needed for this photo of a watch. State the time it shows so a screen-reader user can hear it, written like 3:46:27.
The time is 12:55:28
